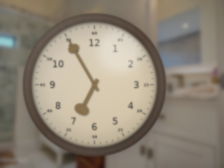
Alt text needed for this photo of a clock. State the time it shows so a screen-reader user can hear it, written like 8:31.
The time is 6:55
